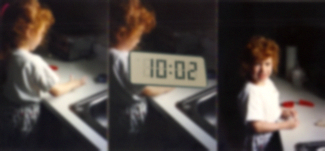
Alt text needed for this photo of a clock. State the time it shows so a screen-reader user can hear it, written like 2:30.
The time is 10:02
